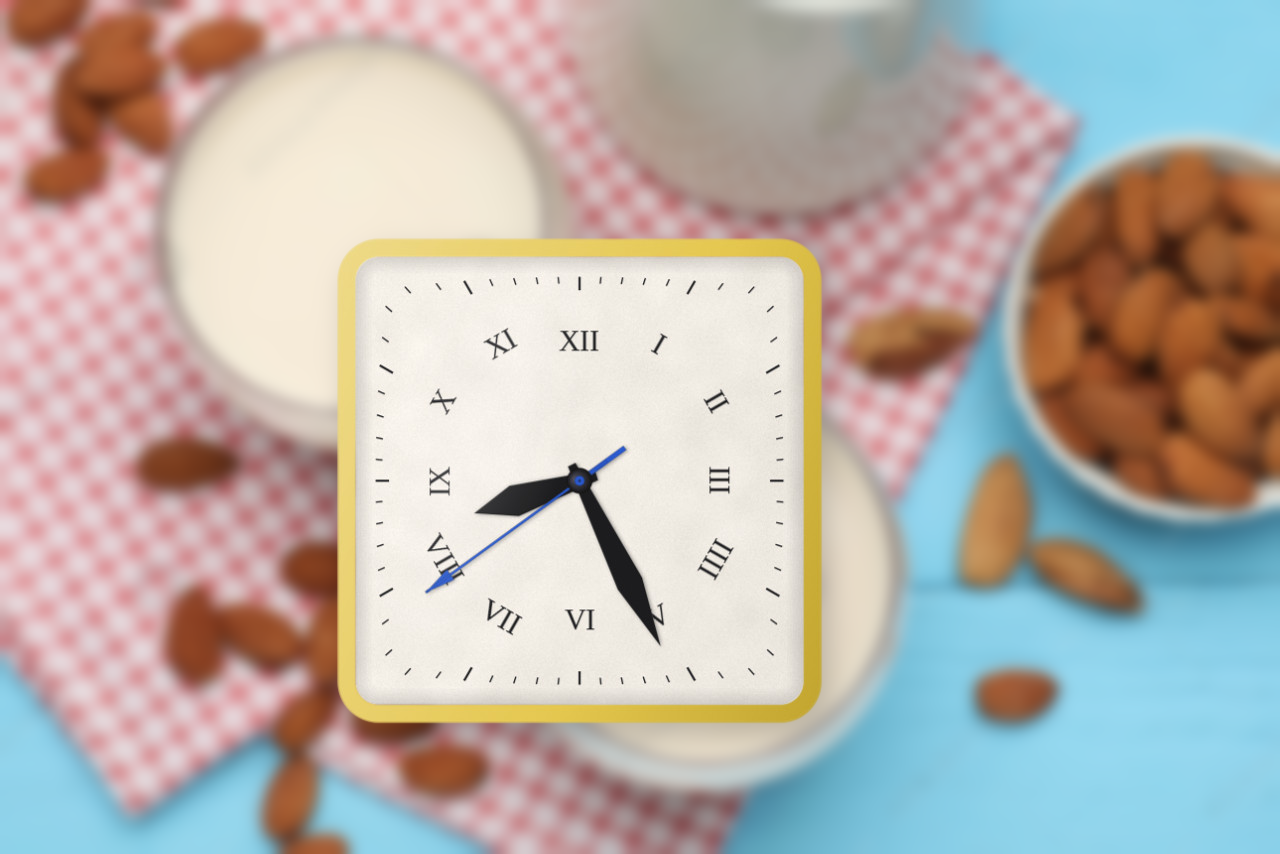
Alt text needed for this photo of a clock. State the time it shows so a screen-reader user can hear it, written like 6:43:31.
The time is 8:25:39
